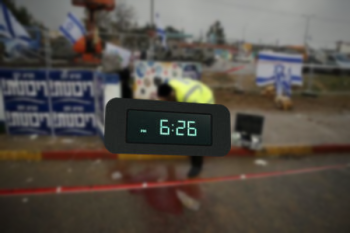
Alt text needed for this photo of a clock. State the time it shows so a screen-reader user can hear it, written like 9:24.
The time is 6:26
